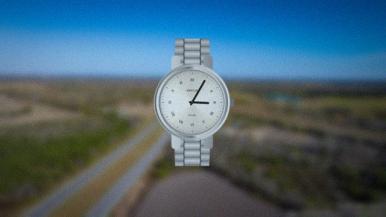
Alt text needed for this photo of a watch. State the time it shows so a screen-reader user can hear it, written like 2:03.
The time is 3:05
